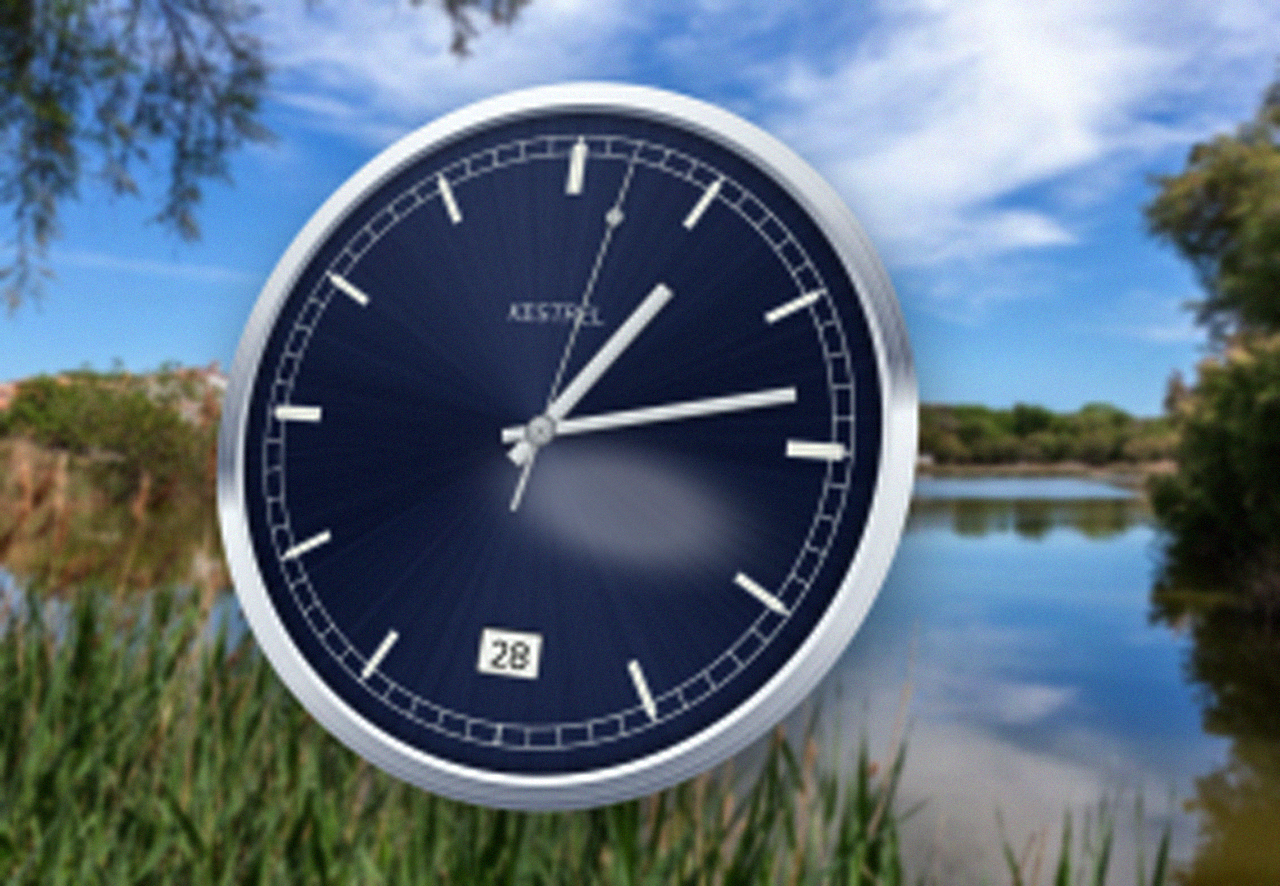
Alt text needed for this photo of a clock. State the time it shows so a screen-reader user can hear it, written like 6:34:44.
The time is 1:13:02
